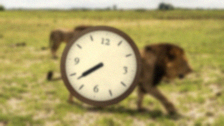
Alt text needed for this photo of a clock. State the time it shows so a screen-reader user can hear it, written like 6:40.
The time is 7:38
